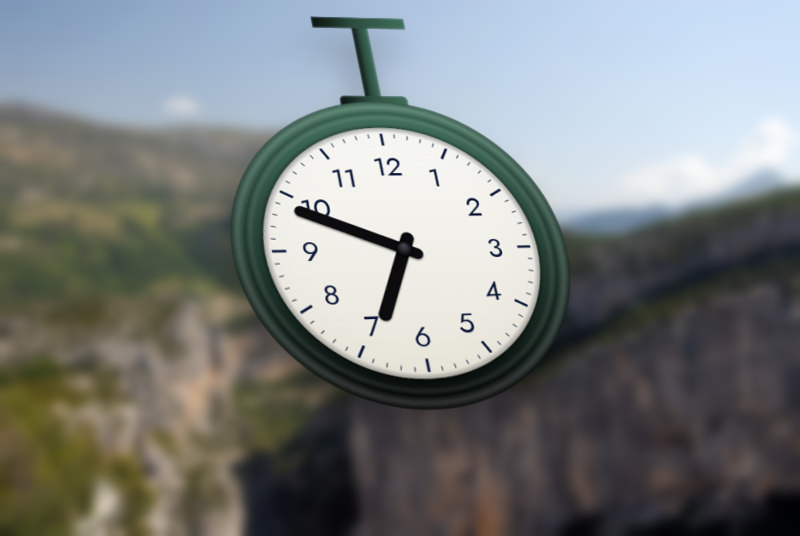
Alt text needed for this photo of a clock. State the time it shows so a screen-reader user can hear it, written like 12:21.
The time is 6:49
